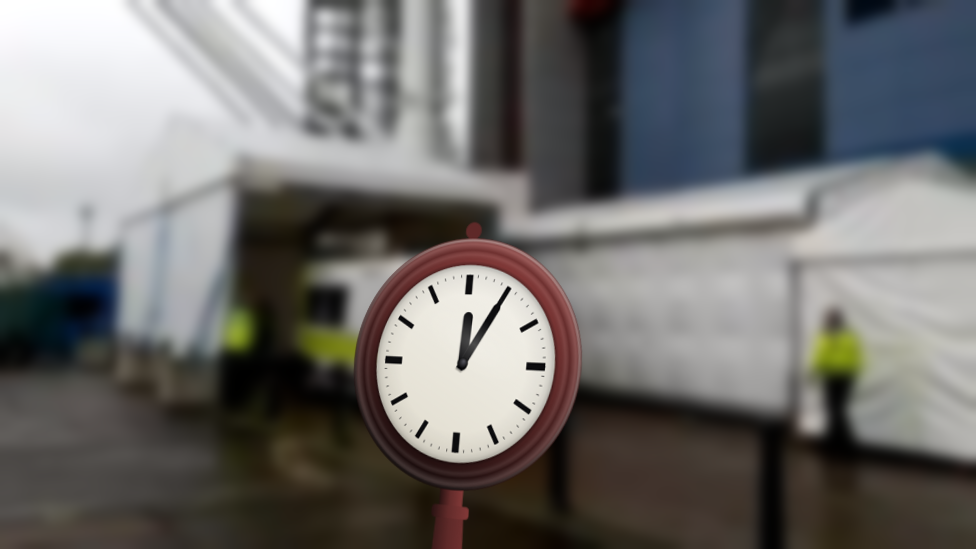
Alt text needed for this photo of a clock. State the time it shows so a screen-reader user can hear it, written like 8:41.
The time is 12:05
